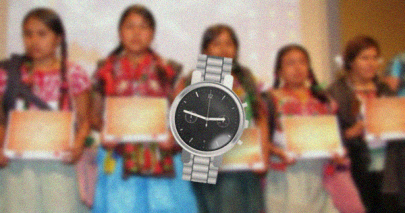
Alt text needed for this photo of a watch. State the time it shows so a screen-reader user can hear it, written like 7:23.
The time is 2:47
